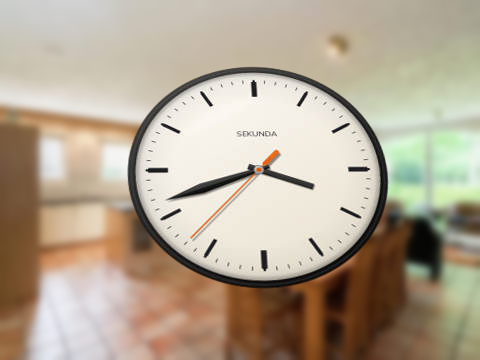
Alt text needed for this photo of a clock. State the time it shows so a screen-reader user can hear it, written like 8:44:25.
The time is 3:41:37
